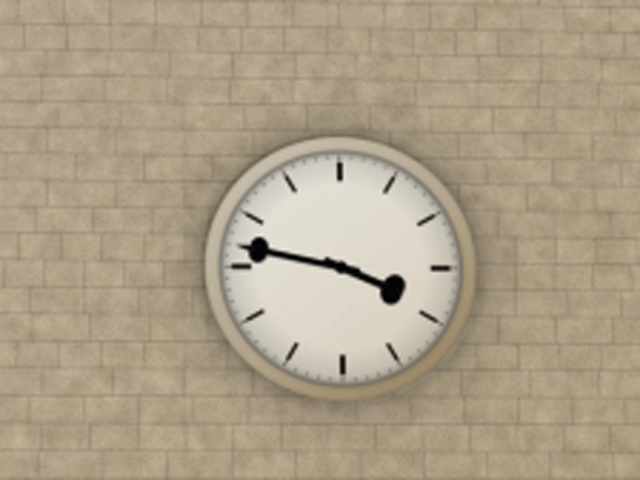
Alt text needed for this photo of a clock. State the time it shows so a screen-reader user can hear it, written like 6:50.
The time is 3:47
